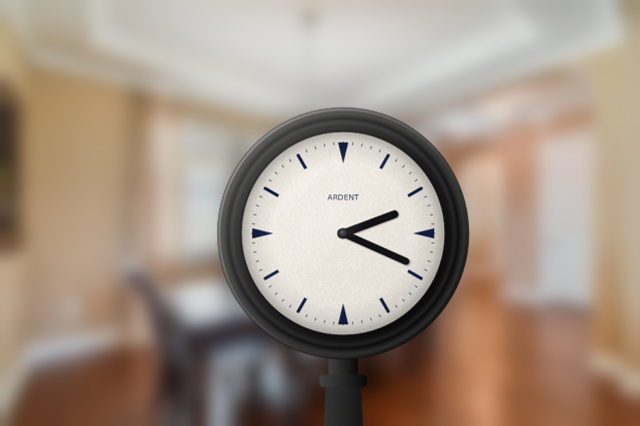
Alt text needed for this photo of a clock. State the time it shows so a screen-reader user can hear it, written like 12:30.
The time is 2:19
